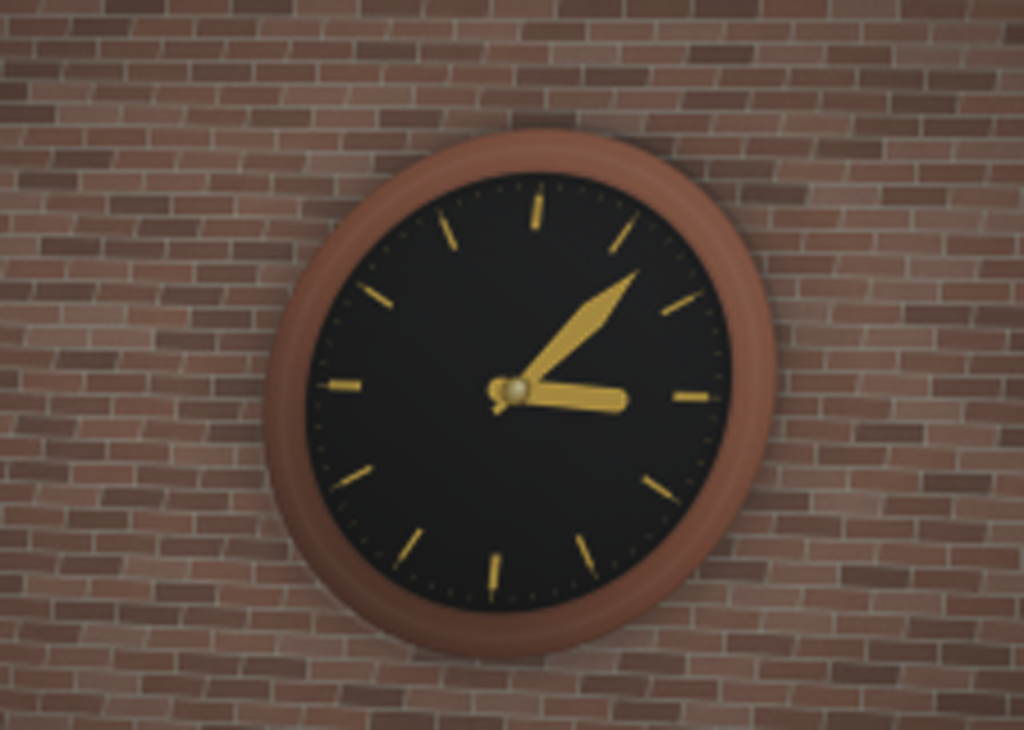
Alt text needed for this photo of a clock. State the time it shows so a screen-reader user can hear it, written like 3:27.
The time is 3:07
